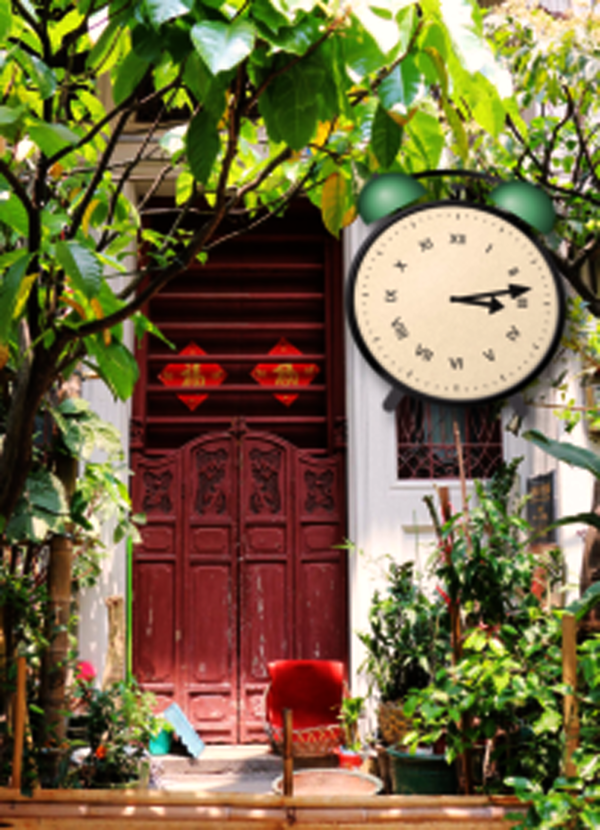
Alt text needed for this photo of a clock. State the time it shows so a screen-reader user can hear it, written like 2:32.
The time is 3:13
